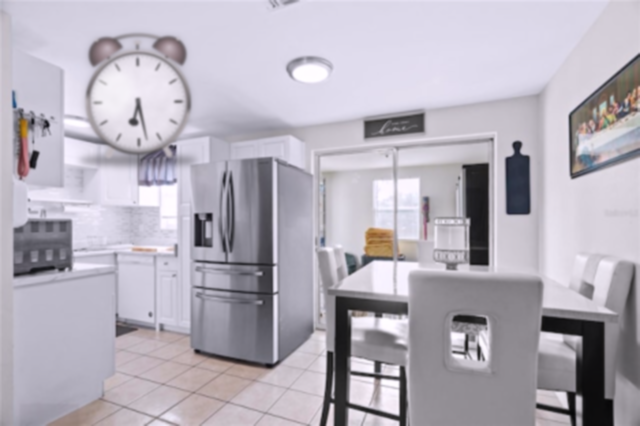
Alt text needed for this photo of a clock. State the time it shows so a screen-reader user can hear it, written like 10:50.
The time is 6:28
